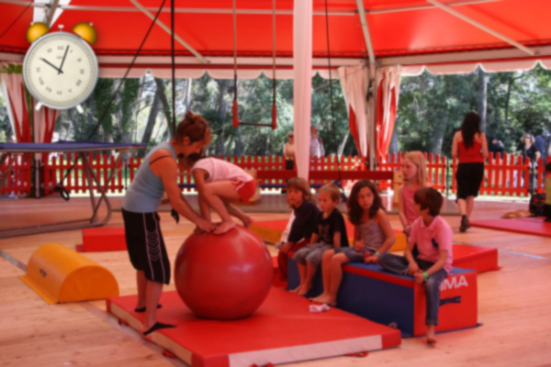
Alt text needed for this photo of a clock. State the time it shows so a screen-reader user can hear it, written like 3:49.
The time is 10:03
